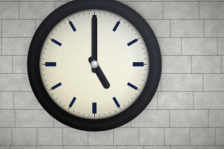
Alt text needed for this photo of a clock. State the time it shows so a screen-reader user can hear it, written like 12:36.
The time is 5:00
